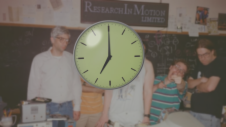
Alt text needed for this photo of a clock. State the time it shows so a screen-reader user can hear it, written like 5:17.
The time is 7:00
